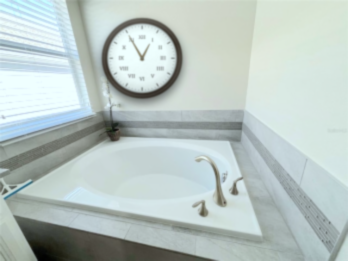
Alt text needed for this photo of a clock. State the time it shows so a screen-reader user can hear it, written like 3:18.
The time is 12:55
